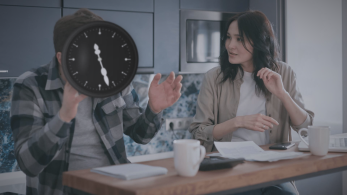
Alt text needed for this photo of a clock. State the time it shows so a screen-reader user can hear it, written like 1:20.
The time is 11:27
